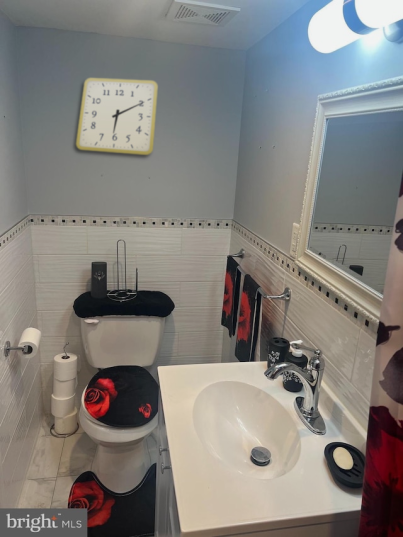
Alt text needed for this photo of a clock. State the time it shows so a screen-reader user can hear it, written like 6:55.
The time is 6:10
